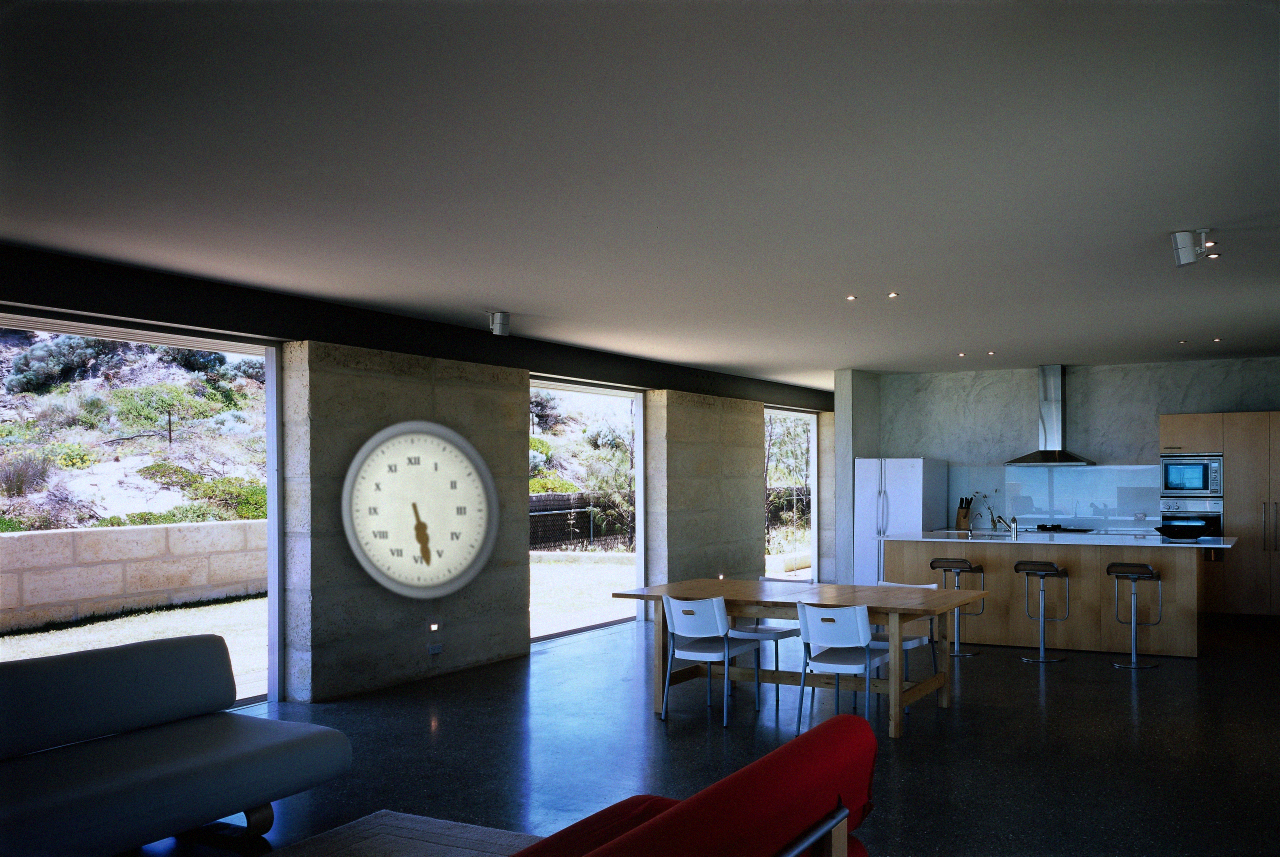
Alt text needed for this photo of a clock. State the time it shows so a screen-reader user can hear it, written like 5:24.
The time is 5:28
